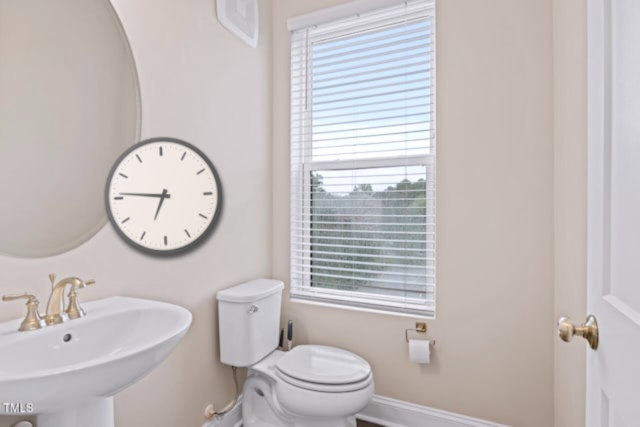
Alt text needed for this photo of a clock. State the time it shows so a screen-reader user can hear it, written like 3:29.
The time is 6:46
